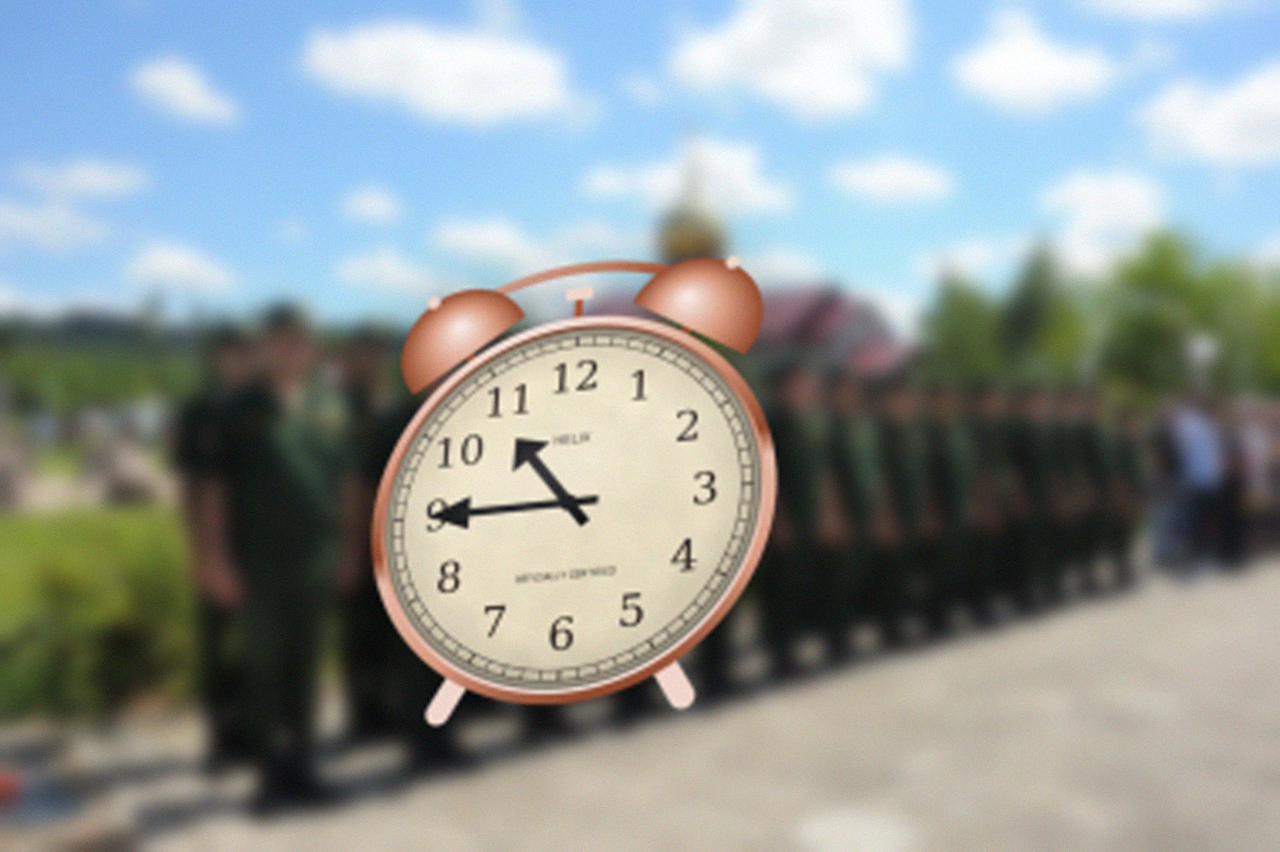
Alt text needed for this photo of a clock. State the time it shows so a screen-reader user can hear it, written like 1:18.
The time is 10:45
